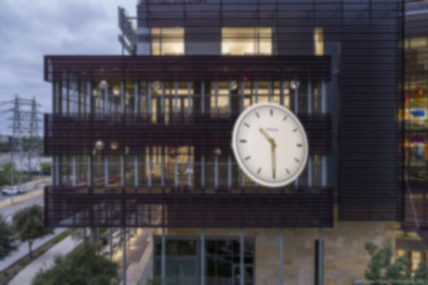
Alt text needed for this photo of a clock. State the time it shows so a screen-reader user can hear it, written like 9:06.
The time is 10:30
